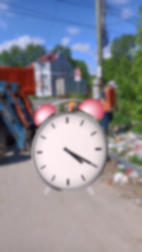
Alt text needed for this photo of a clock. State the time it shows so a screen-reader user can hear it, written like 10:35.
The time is 4:20
